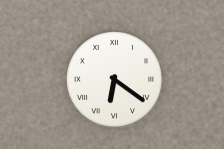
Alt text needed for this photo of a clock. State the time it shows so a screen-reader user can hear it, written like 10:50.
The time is 6:21
